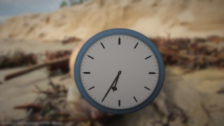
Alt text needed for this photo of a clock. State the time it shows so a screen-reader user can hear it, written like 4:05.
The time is 6:35
